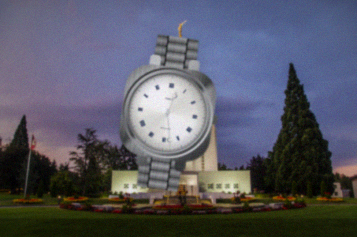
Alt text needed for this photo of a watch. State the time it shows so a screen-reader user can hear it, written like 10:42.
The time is 12:28
